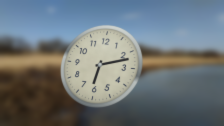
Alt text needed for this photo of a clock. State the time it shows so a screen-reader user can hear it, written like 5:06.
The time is 6:12
